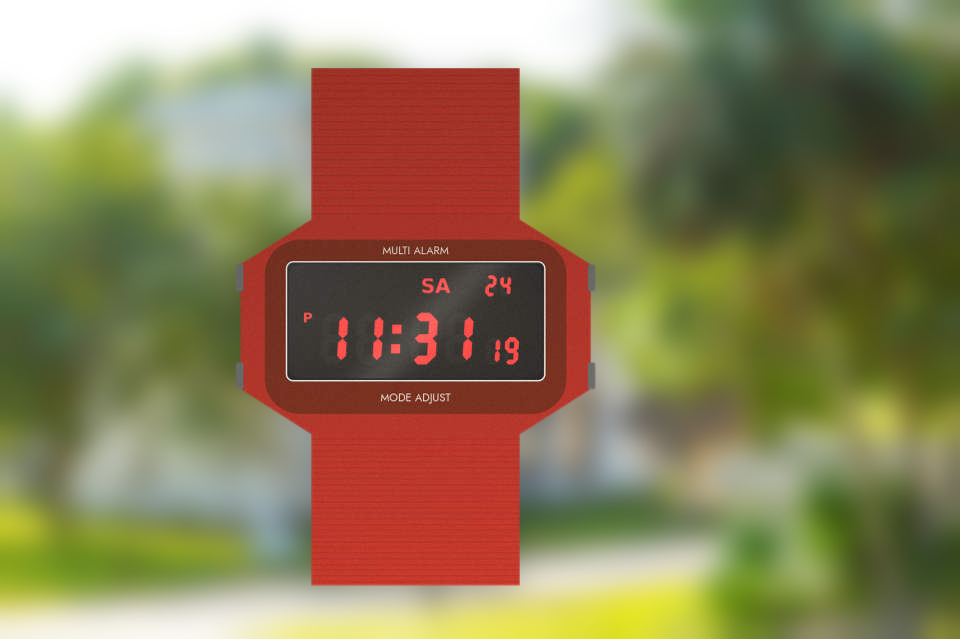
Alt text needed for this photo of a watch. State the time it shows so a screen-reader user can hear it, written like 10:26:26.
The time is 11:31:19
